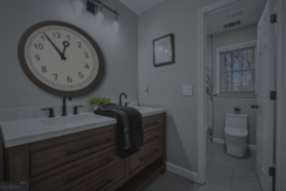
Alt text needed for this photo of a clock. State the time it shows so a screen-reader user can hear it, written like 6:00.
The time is 12:56
